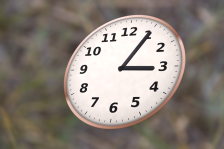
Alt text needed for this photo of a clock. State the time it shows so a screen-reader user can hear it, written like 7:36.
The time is 3:05
